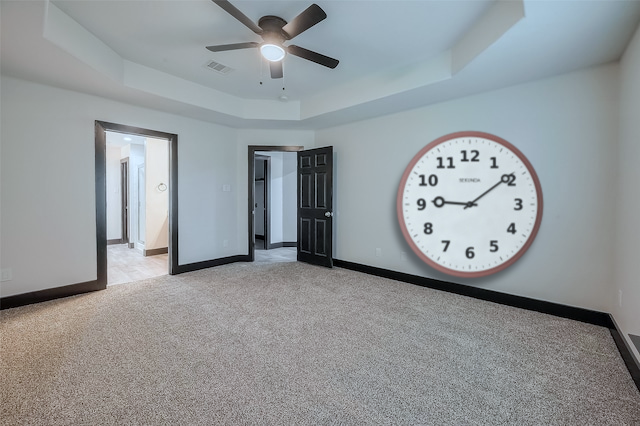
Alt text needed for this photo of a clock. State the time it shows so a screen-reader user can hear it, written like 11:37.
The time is 9:09
